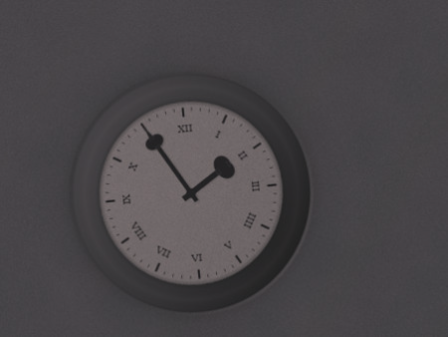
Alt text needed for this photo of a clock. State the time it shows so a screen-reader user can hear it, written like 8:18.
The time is 1:55
